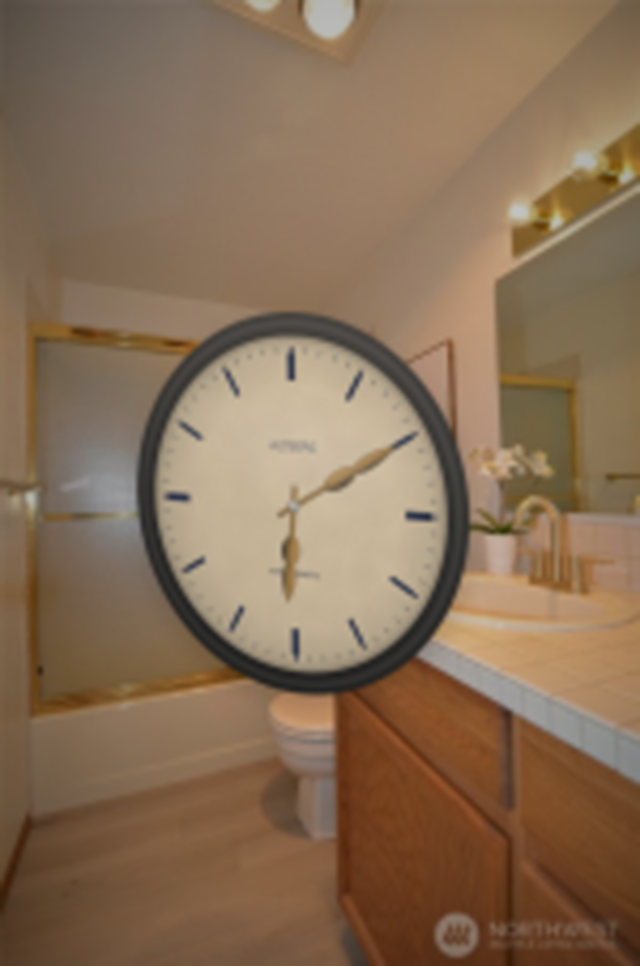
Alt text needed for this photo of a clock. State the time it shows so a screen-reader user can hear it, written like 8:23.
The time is 6:10
